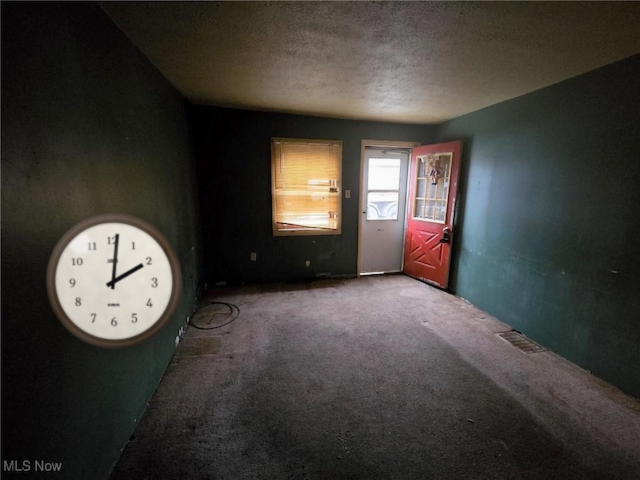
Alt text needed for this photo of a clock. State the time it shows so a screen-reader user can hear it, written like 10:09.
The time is 2:01
